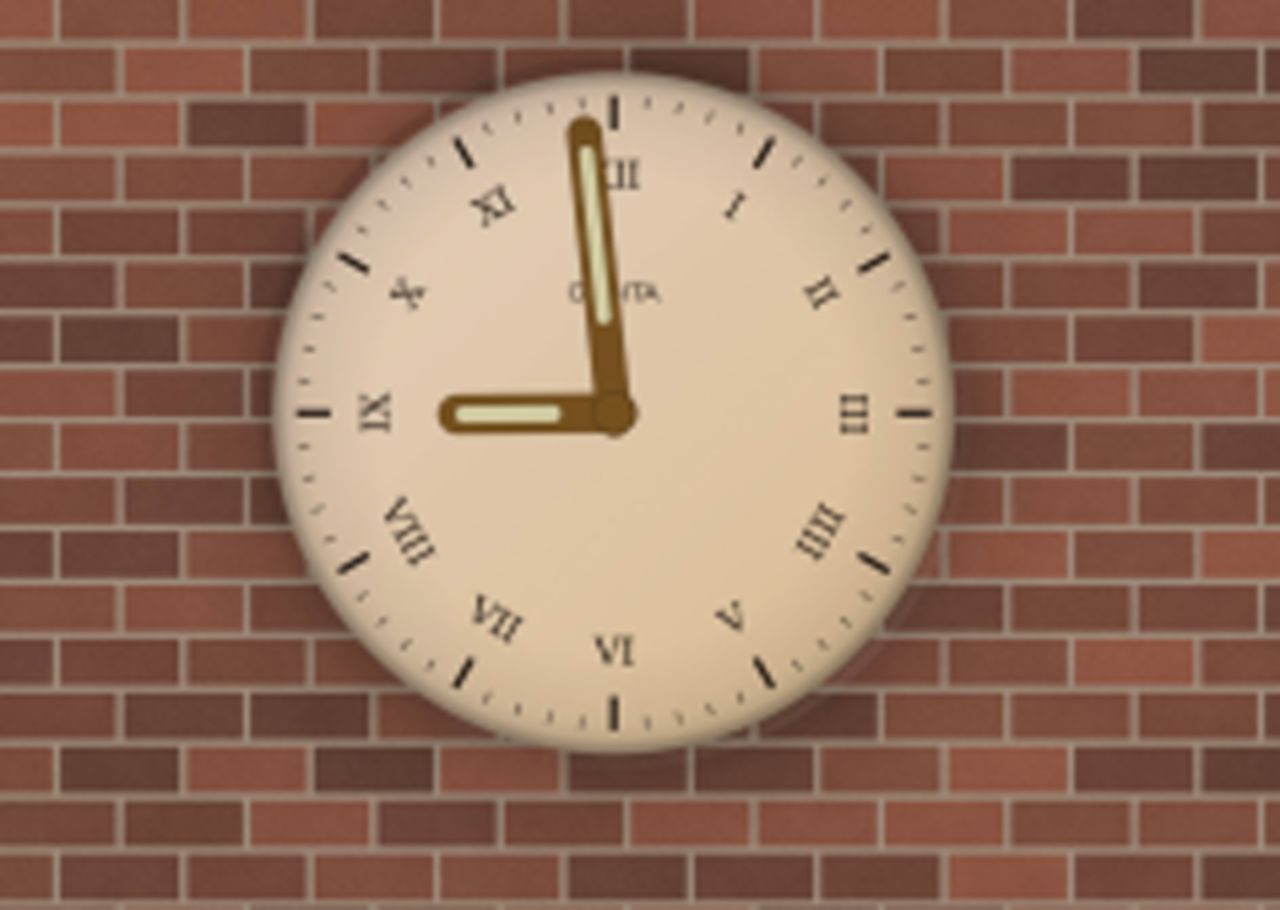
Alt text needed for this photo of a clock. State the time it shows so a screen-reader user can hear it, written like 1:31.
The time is 8:59
